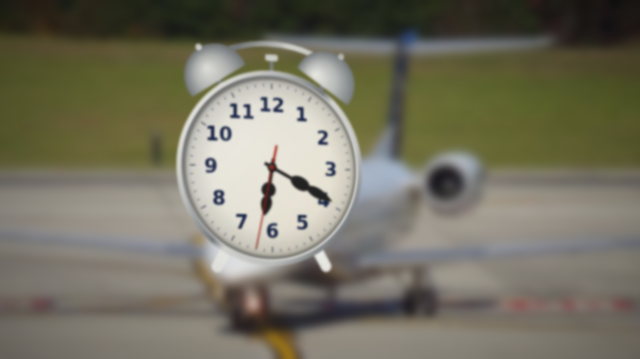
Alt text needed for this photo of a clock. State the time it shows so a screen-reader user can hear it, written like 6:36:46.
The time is 6:19:32
